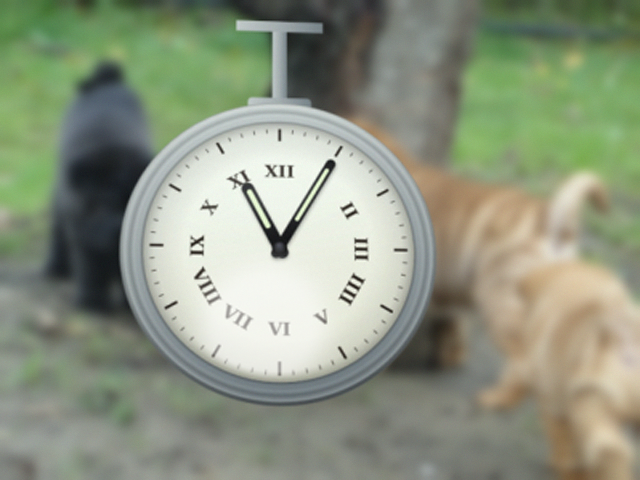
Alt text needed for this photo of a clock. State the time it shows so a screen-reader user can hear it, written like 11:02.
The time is 11:05
